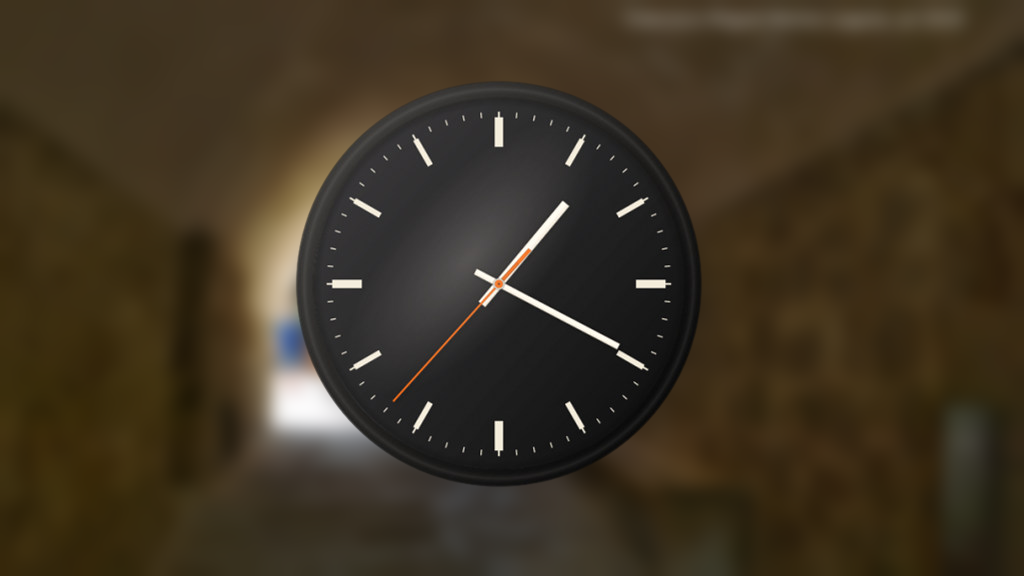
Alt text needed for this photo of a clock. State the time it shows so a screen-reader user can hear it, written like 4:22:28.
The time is 1:19:37
